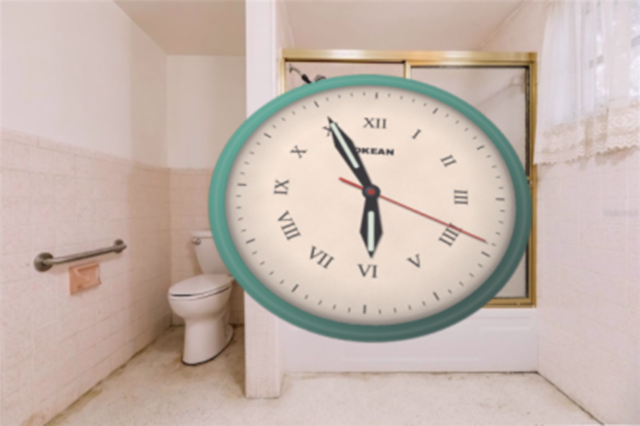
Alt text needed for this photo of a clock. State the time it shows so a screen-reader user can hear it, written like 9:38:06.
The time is 5:55:19
